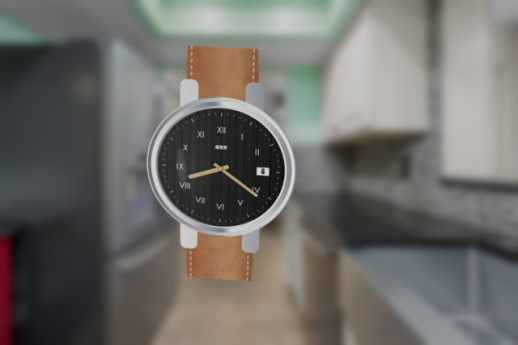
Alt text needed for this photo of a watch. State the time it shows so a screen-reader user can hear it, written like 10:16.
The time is 8:21
